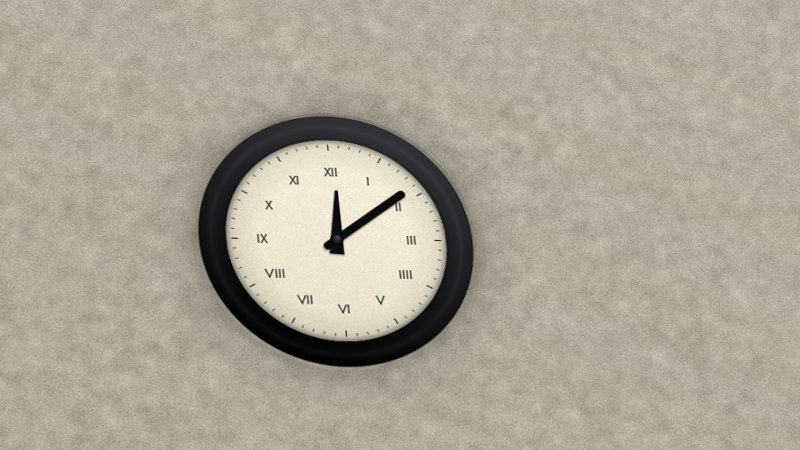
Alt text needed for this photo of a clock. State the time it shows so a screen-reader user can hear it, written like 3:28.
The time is 12:09
